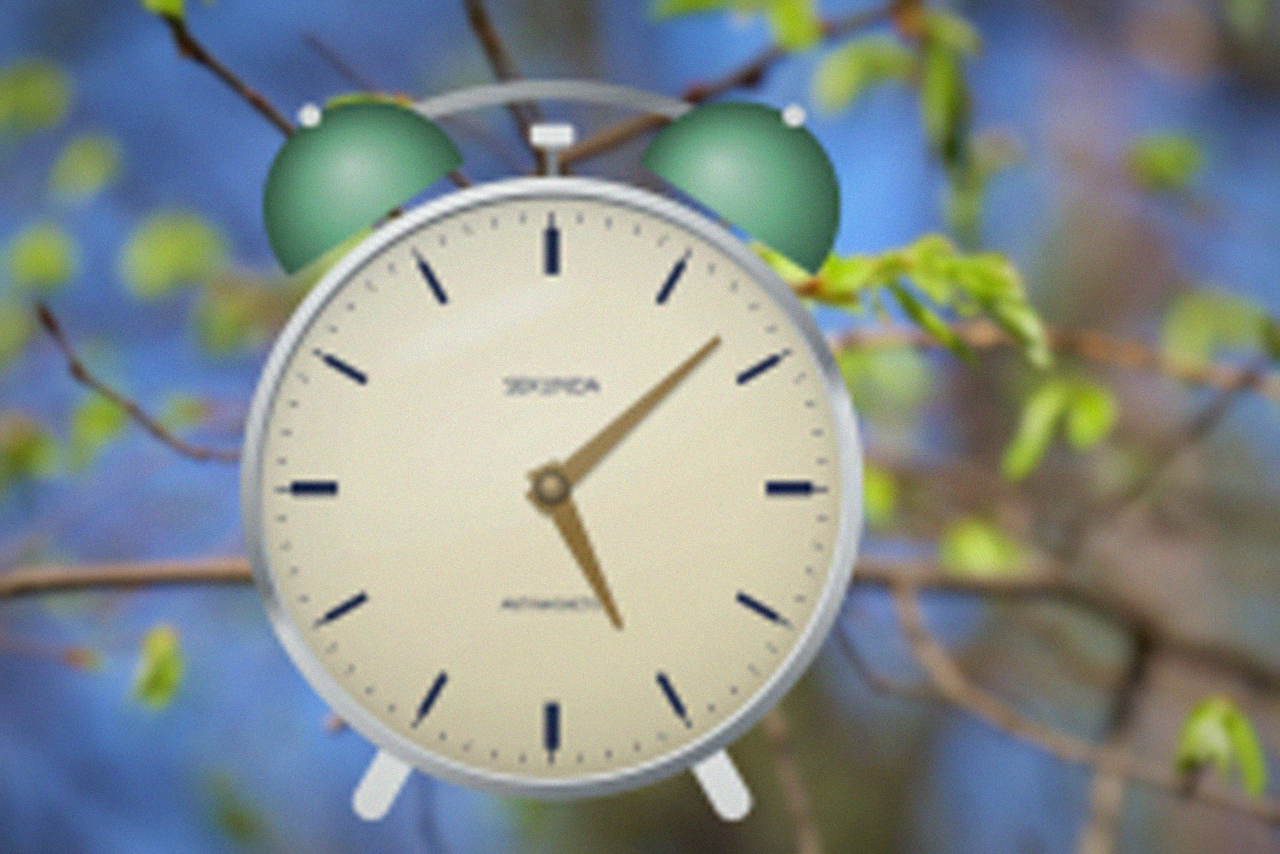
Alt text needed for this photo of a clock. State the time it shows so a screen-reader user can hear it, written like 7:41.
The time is 5:08
